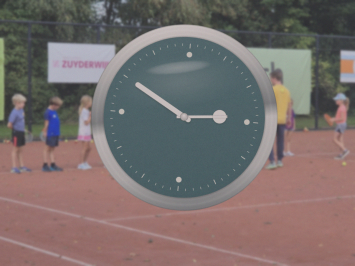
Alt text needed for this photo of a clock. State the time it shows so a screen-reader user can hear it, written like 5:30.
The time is 2:50
